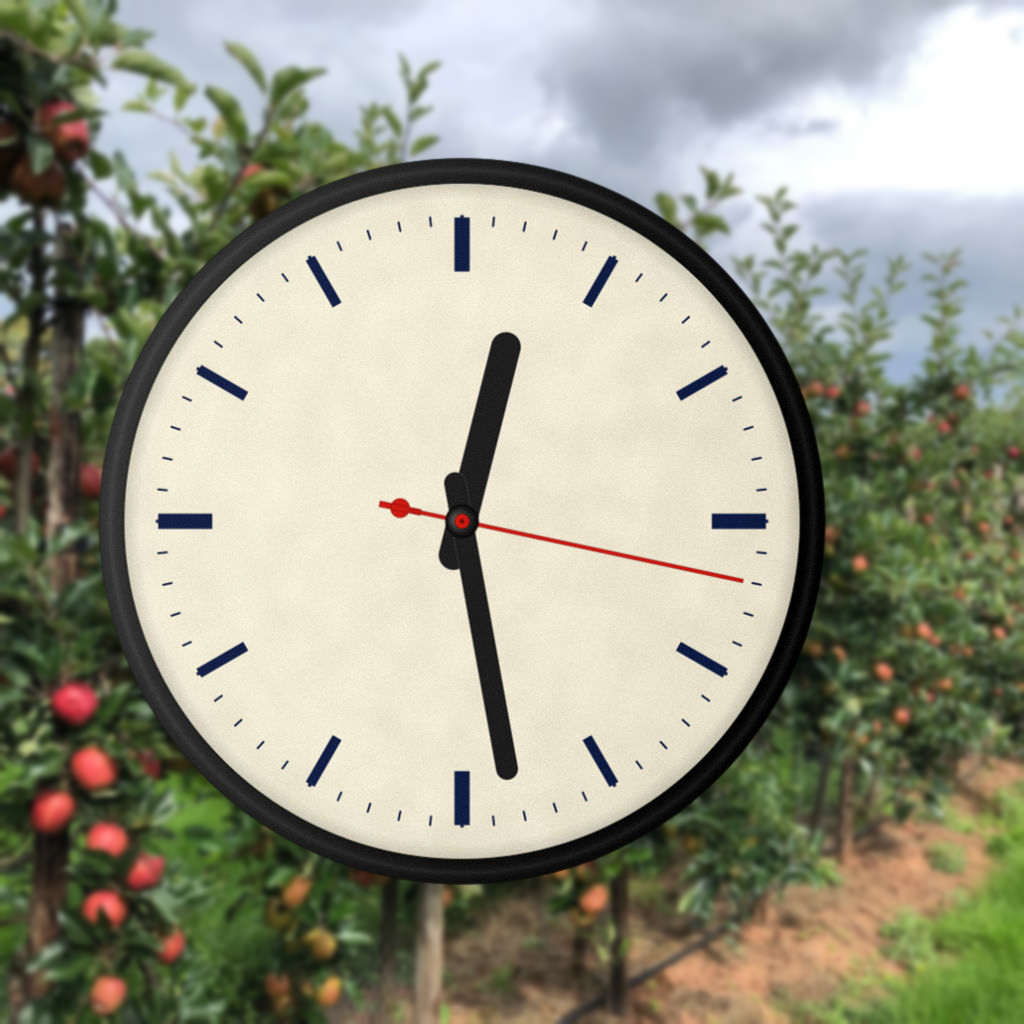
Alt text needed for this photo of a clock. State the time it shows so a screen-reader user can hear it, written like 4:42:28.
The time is 12:28:17
